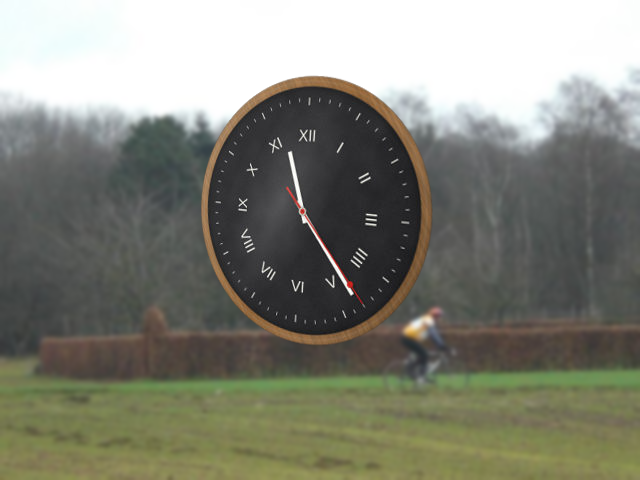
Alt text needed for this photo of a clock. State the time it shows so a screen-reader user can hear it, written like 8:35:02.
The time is 11:23:23
